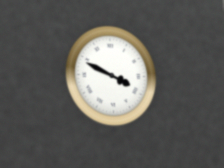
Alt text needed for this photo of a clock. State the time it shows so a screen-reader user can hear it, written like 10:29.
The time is 3:49
